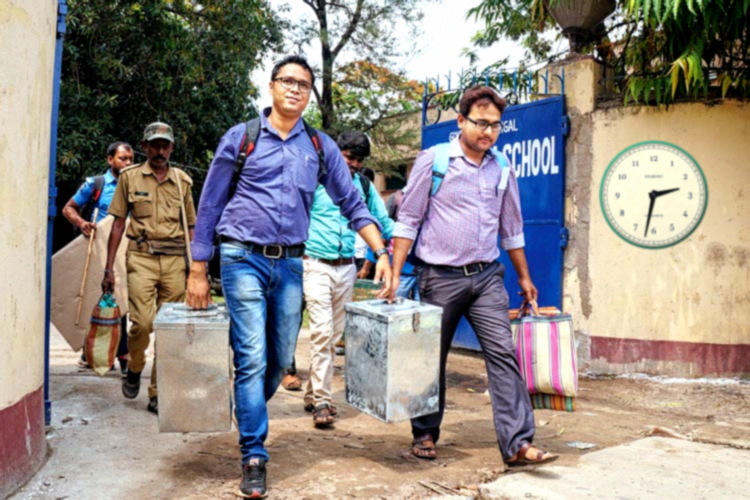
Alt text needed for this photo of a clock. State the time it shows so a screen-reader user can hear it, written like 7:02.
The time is 2:32
